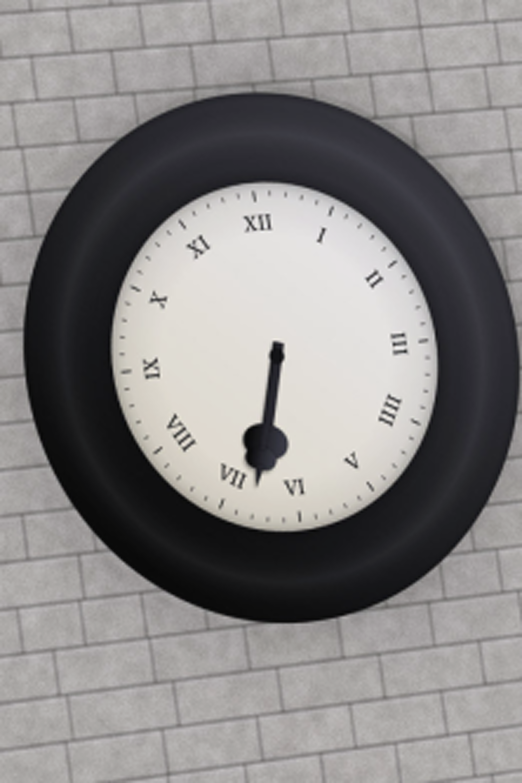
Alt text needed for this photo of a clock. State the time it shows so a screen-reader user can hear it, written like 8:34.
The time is 6:33
